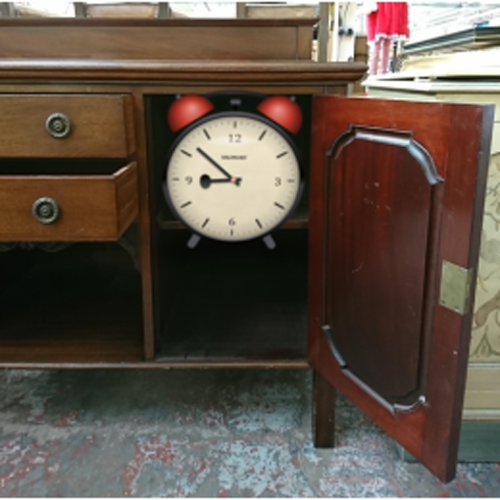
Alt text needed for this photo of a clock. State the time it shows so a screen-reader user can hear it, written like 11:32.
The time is 8:52
